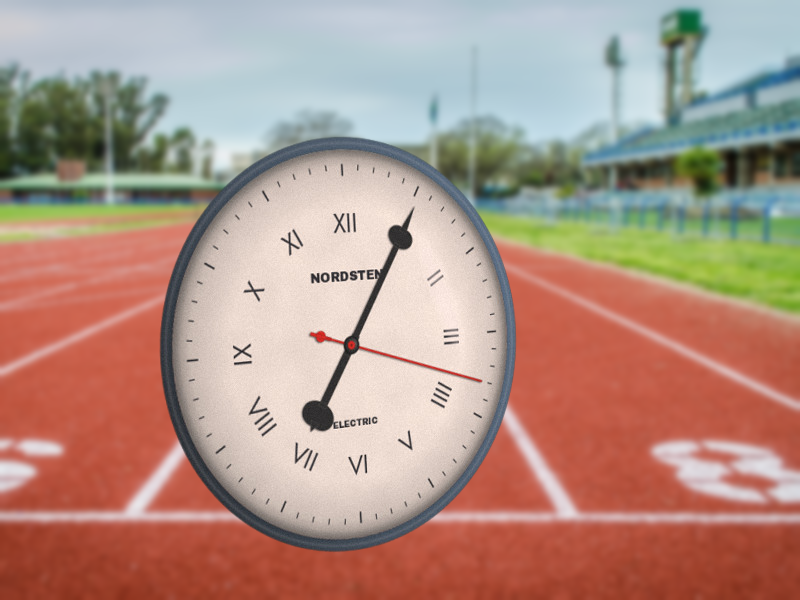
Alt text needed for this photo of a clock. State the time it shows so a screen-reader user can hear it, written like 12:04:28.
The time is 7:05:18
